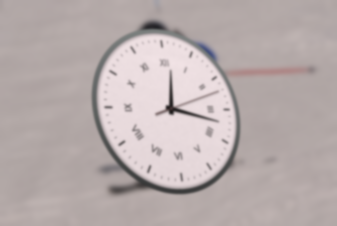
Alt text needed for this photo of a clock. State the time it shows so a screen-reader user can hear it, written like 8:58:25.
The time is 12:17:12
